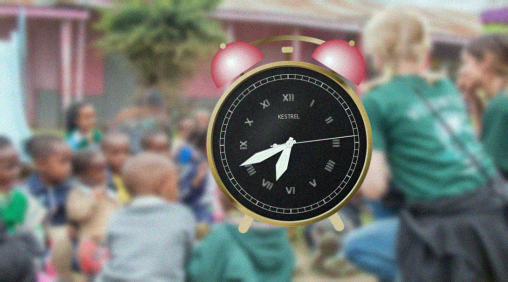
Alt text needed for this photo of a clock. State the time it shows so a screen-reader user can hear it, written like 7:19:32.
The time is 6:41:14
